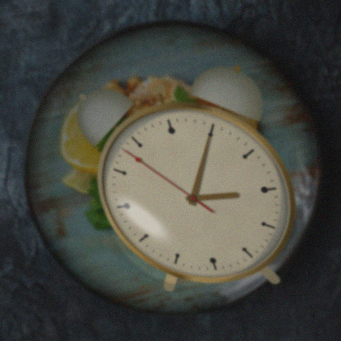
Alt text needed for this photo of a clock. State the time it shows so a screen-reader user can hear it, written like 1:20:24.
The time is 3:04:53
